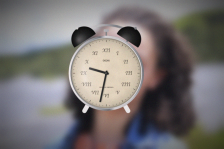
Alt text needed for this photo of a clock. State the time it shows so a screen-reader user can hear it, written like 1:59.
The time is 9:32
